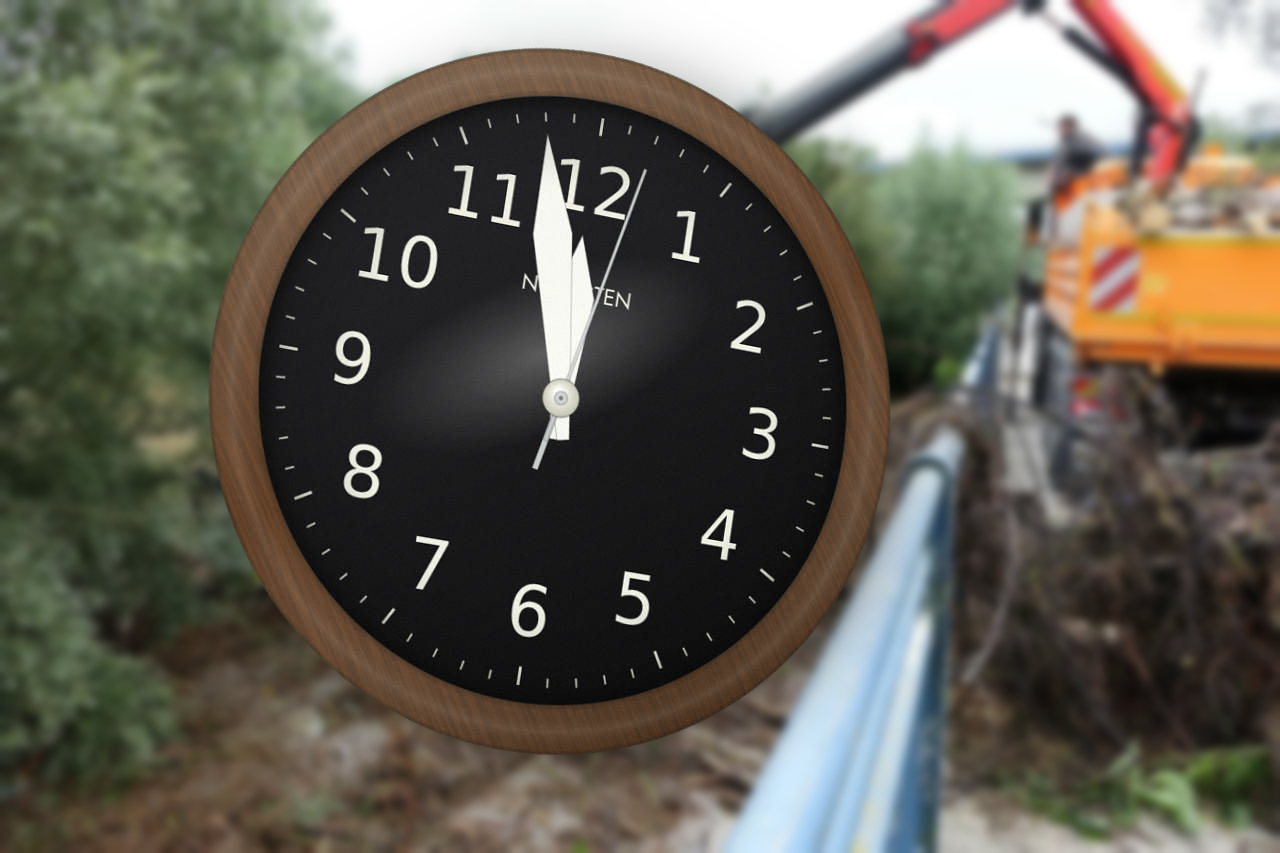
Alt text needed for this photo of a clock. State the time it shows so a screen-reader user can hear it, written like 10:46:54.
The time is 11:58:02
